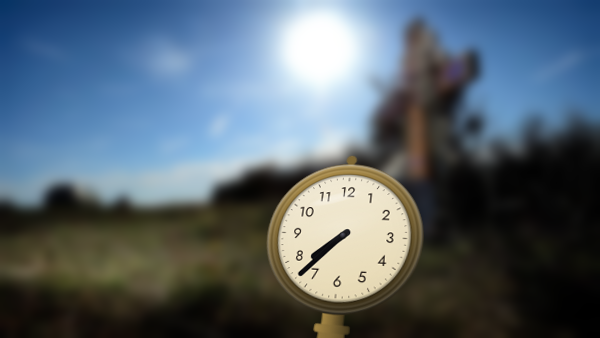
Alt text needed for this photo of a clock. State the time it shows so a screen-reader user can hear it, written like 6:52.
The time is 7:37
